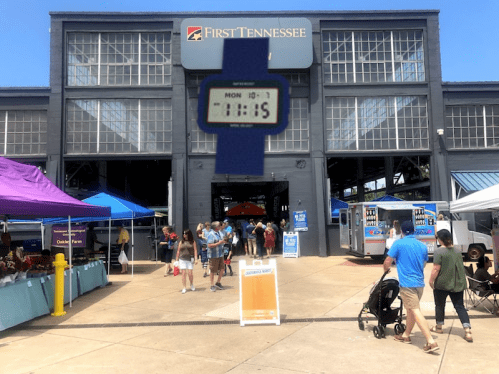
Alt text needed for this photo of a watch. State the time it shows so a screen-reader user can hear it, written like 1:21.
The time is 11:15
